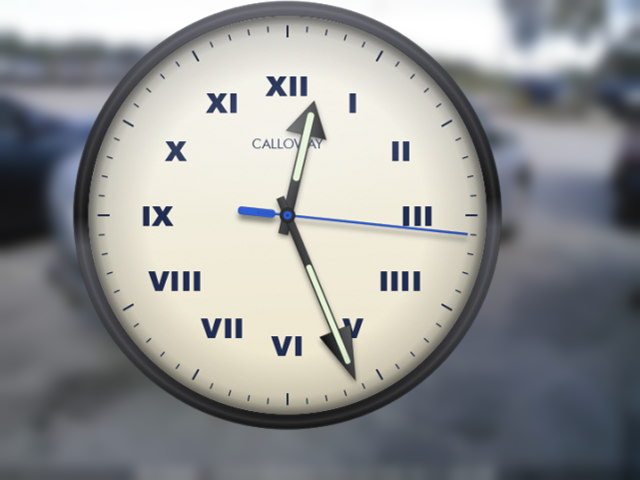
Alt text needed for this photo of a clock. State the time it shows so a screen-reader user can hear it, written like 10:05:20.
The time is 12:26:16
